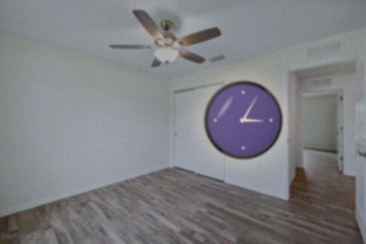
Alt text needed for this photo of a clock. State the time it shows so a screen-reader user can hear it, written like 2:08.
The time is 3:05
